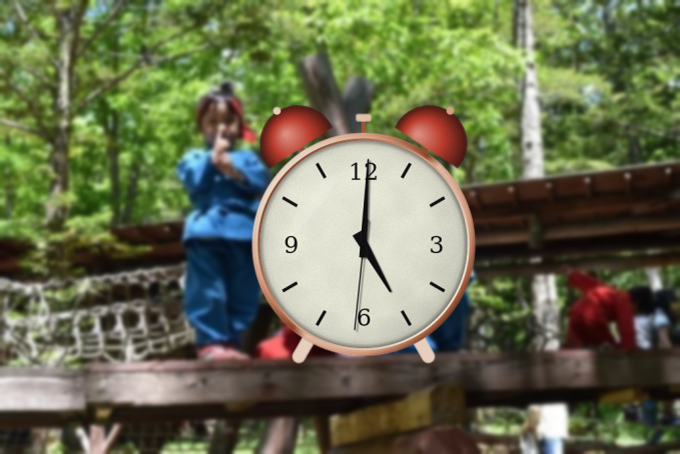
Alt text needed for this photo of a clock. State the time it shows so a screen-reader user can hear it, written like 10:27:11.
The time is 5:00:31
